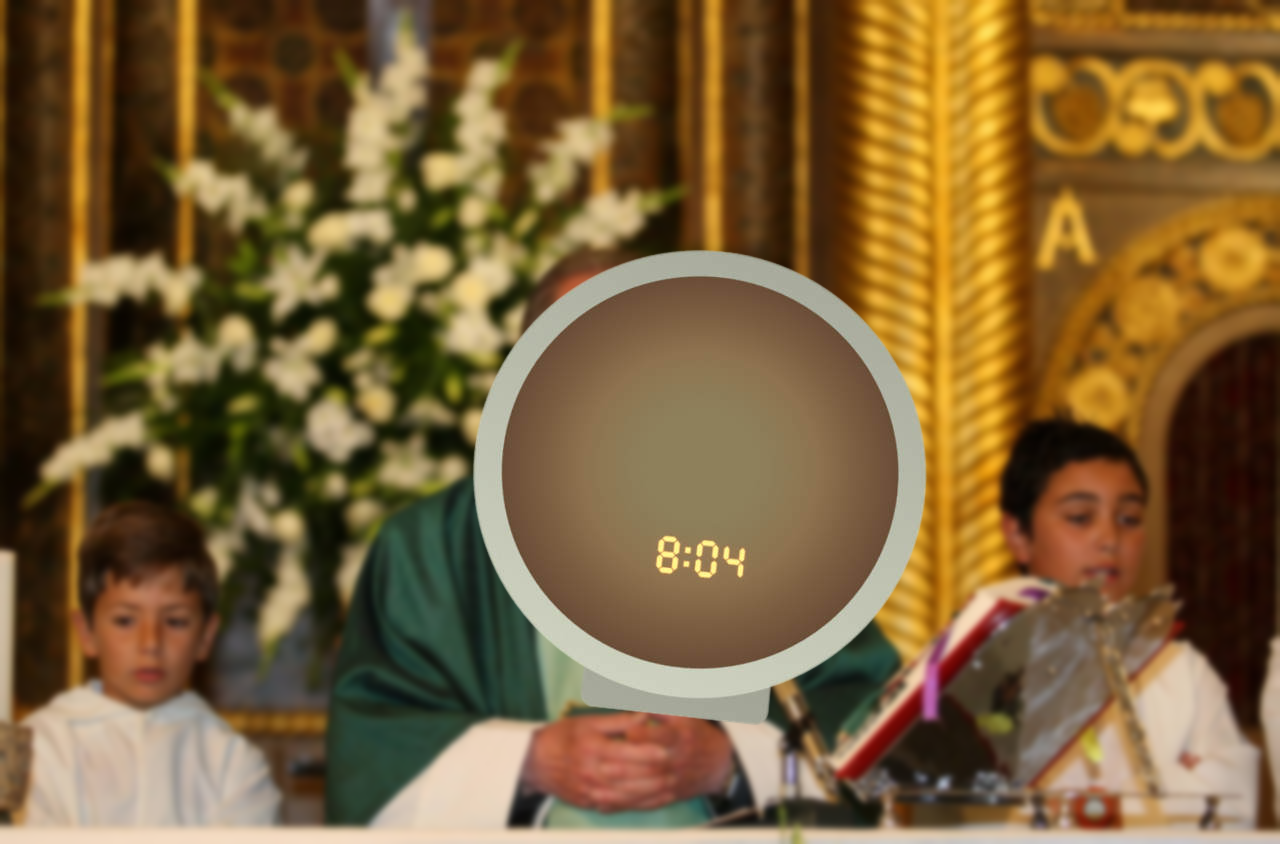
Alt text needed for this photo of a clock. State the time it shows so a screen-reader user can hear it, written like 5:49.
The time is 8:04
